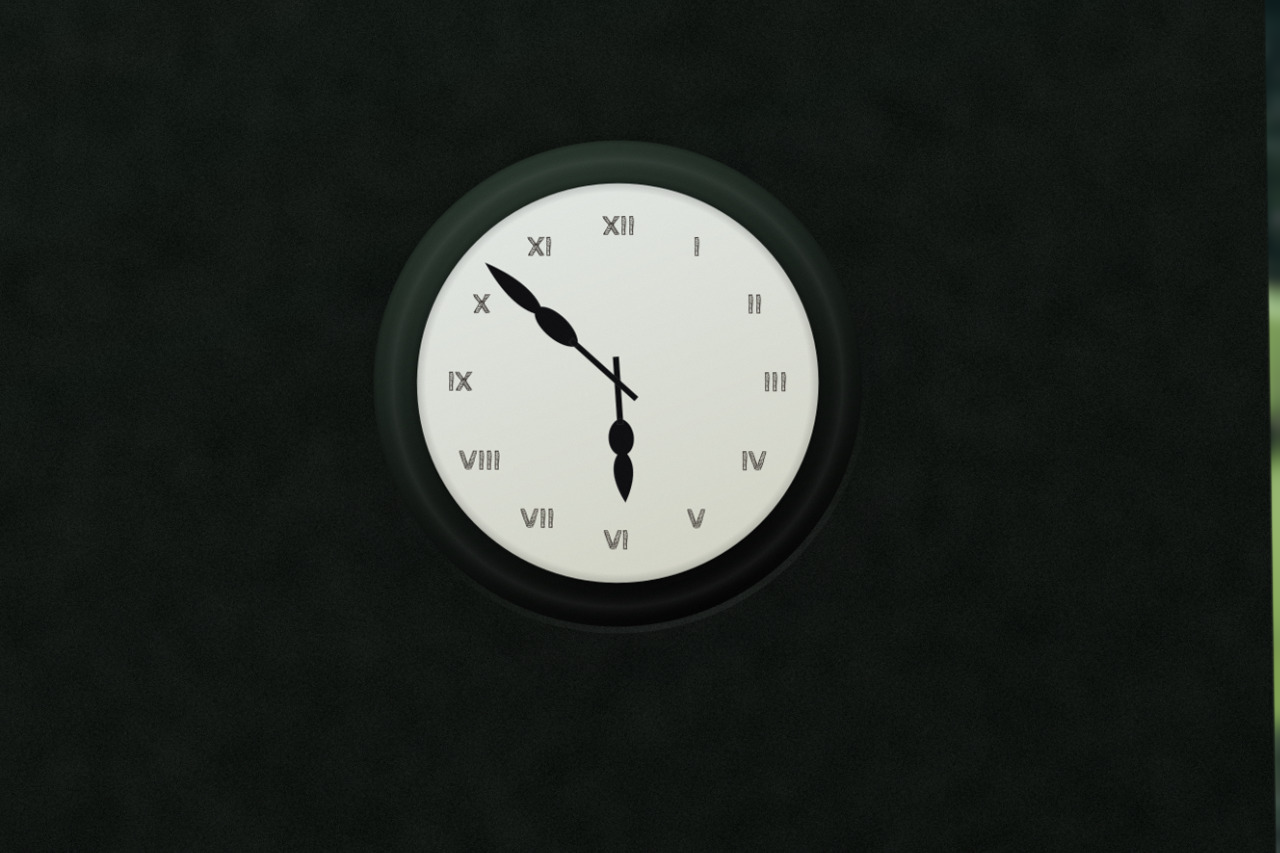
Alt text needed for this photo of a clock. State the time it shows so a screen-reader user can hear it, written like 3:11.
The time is 5:52
